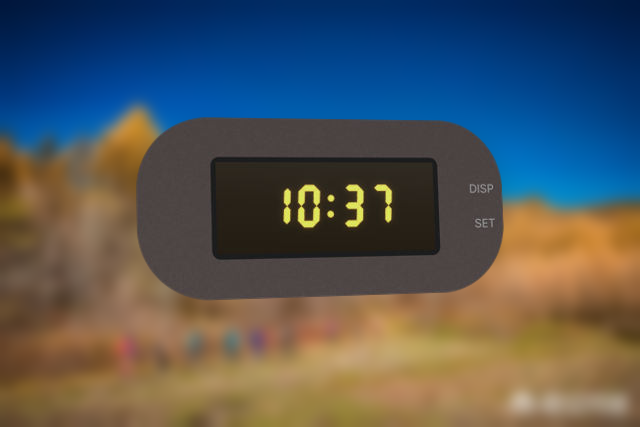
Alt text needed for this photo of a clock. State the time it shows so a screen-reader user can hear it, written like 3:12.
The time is 10:37
